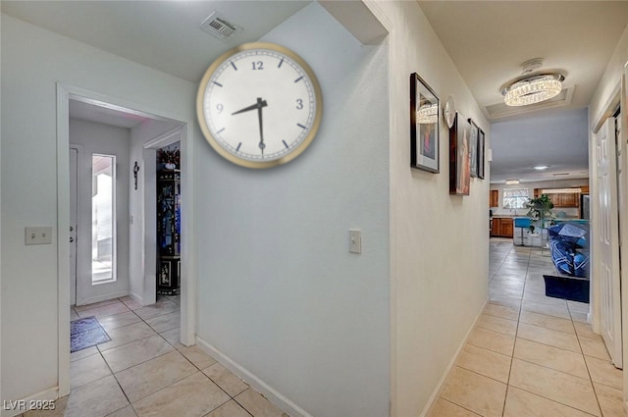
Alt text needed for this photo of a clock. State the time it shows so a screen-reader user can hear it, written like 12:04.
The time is 8:30
